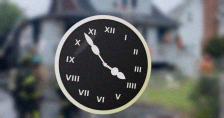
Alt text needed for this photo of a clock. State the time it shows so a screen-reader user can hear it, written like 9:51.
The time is 3:53
